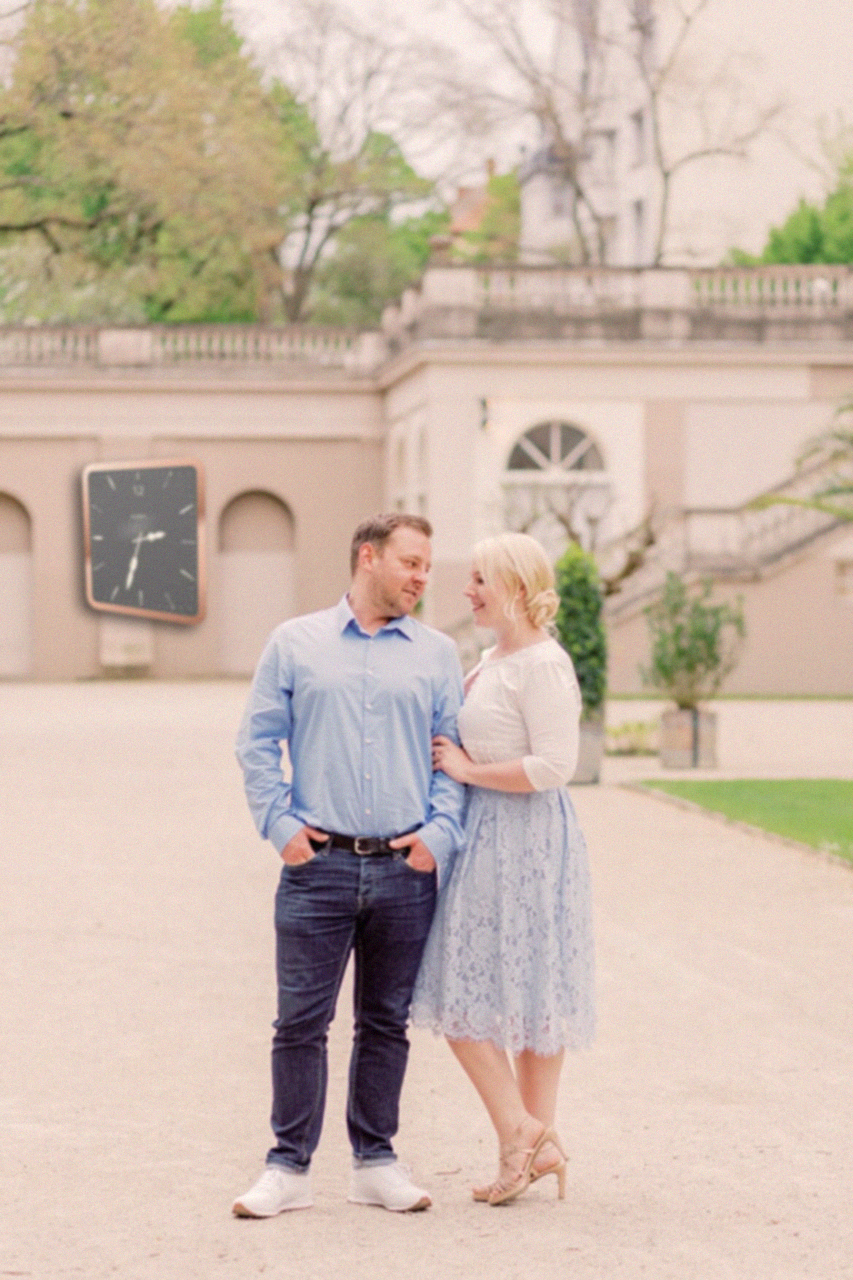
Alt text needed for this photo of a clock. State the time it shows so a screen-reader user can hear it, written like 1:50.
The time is 2:33
